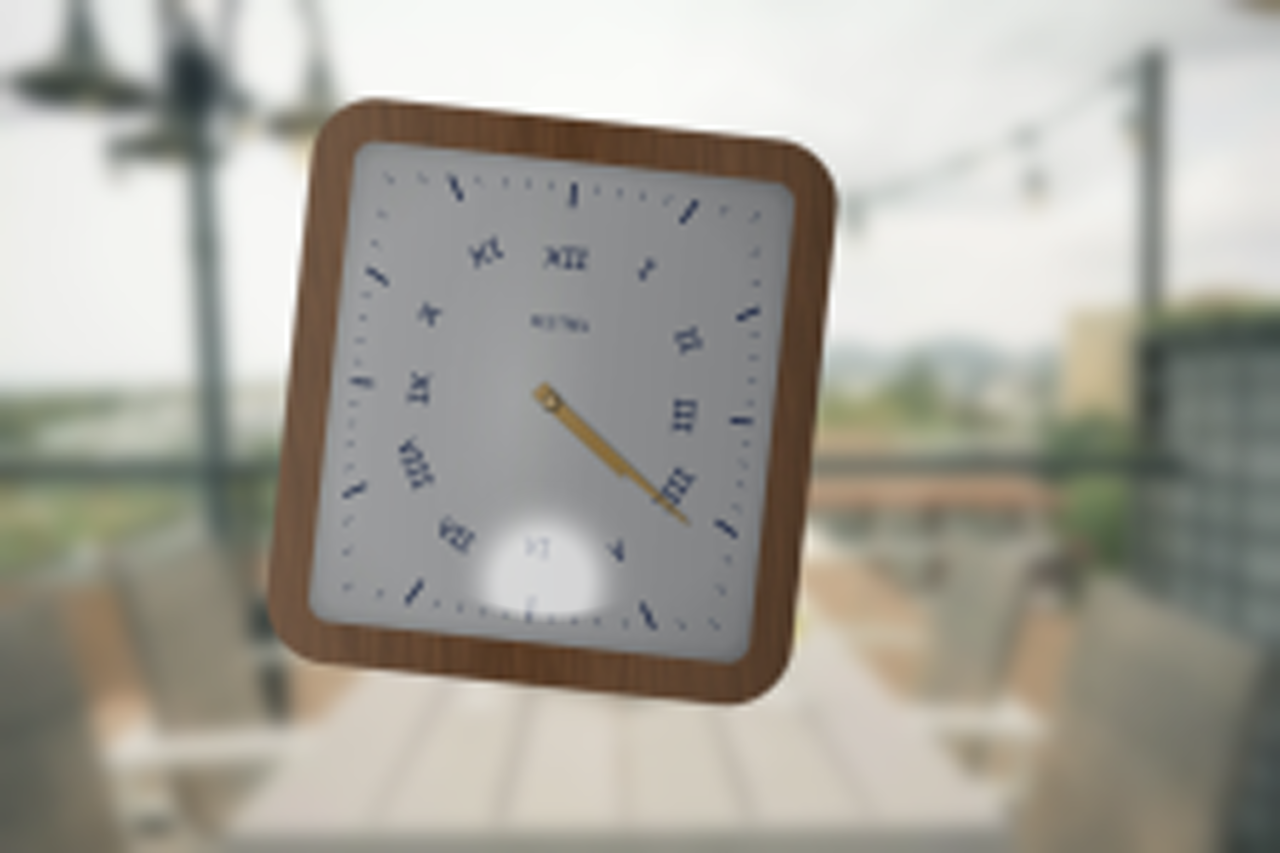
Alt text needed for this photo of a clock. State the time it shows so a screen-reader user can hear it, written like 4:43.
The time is 4:21
